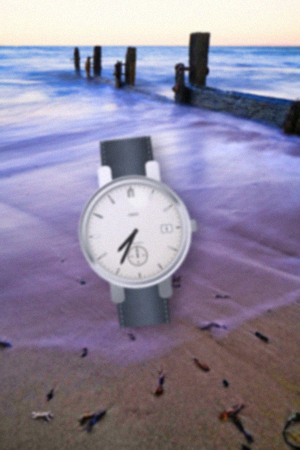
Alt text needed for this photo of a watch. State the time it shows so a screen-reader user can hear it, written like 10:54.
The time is 7:35
